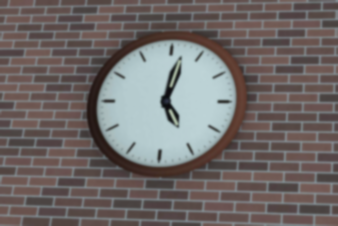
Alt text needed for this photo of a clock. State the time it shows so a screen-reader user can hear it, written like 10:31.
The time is 5:02
